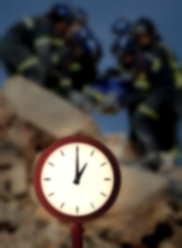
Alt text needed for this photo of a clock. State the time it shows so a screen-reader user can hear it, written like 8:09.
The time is 1:00
